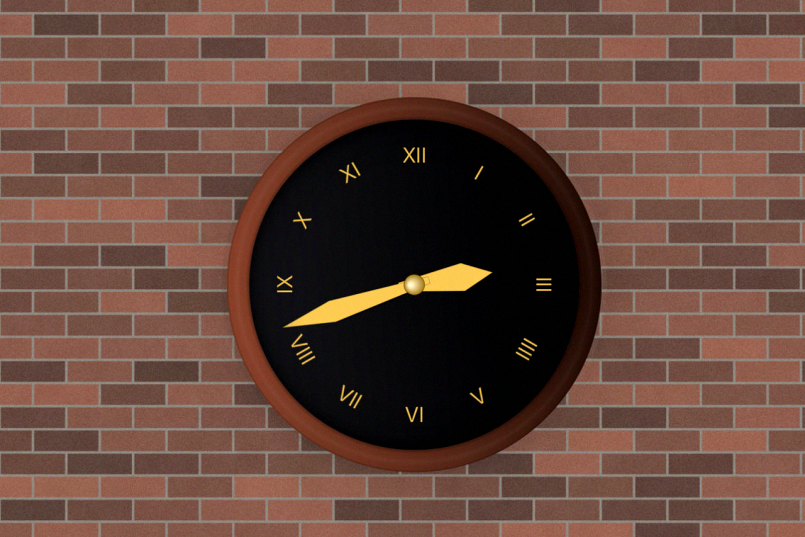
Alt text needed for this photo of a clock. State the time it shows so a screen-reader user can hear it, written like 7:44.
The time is 2:42
